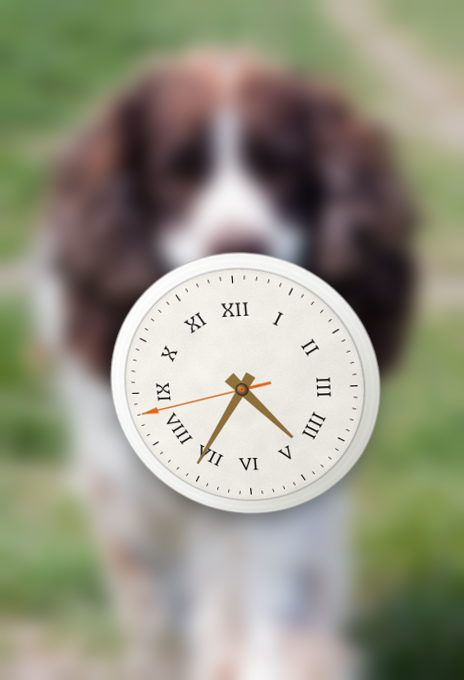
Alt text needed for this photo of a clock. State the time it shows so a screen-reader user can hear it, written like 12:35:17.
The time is 4:35:43
